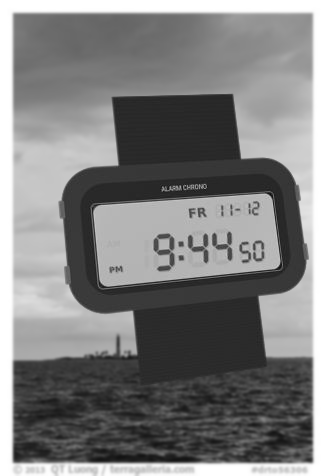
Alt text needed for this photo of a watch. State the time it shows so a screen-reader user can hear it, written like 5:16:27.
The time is 9:44:50
